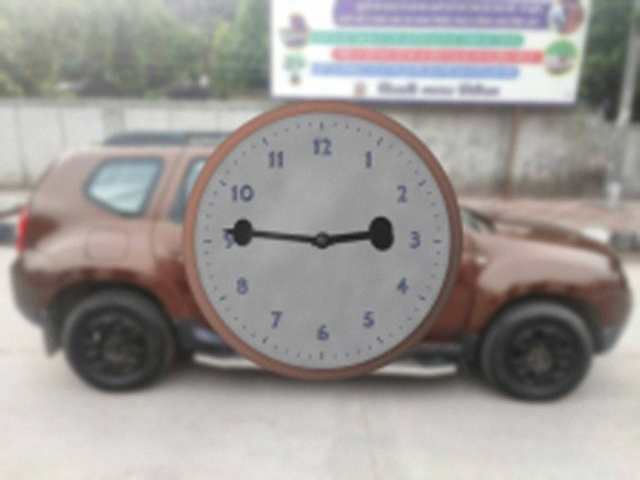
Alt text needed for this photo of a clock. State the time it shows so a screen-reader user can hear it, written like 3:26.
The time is 2:46
